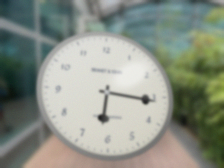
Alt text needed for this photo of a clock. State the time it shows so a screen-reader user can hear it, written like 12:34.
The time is 6:16
